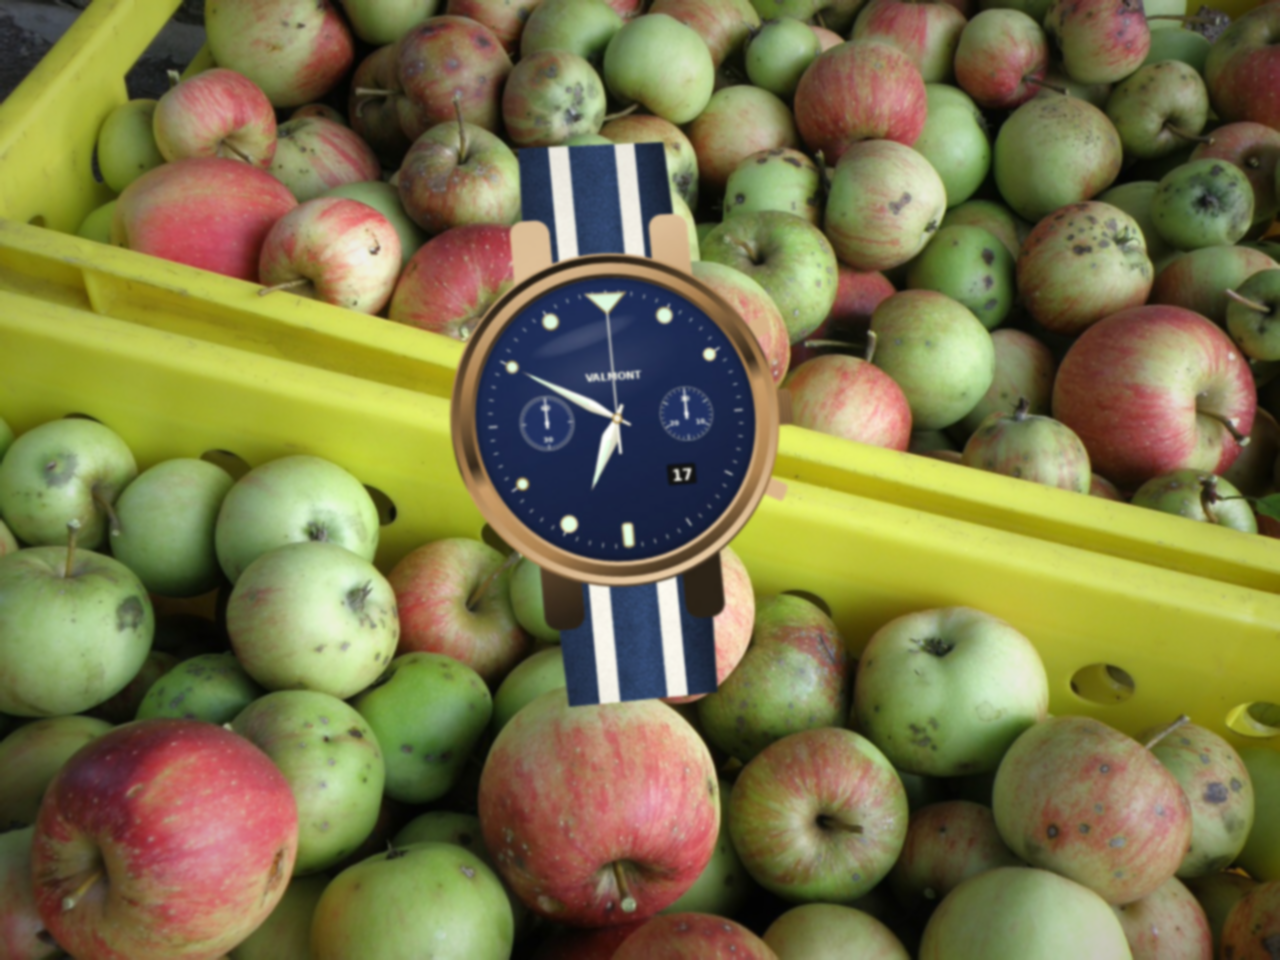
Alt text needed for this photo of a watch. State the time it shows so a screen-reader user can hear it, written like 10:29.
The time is 6:50
